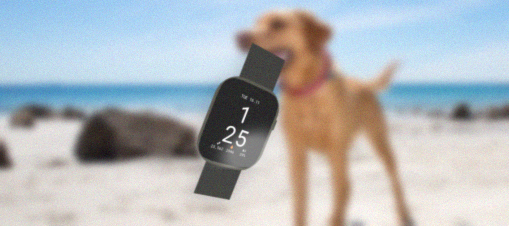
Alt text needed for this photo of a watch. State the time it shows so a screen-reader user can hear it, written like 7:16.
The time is 1:25
